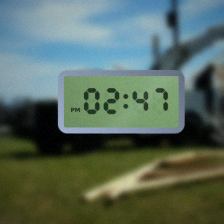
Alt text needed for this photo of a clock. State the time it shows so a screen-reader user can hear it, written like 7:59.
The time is 2:47
